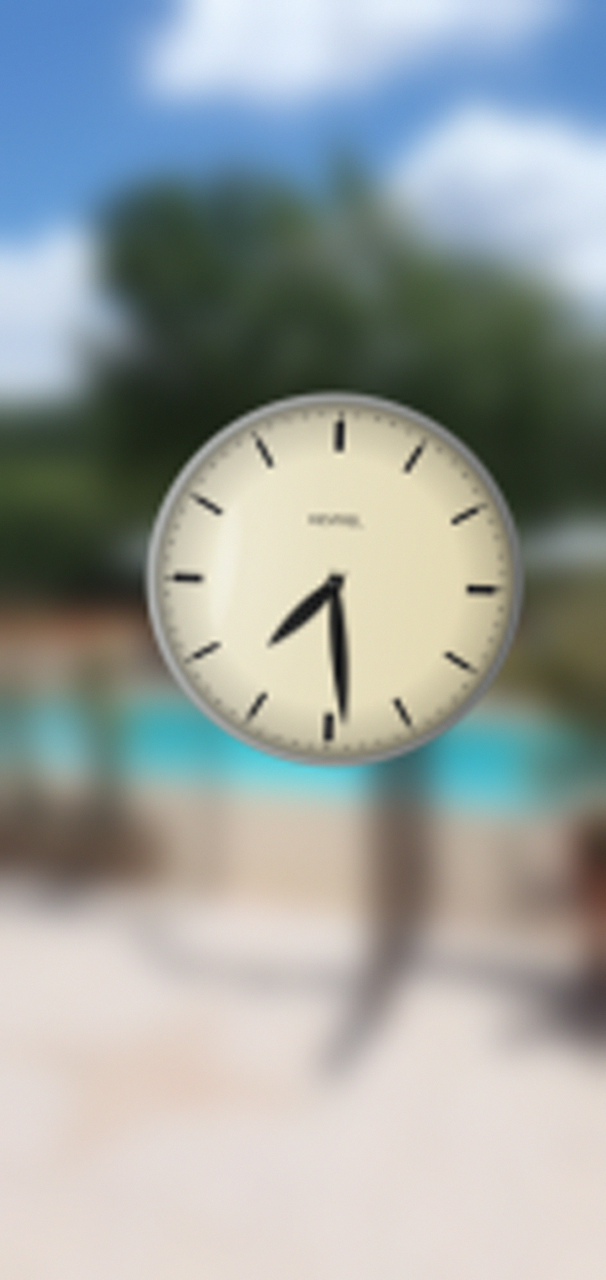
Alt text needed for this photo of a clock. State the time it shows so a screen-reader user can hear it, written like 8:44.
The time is 7:29
